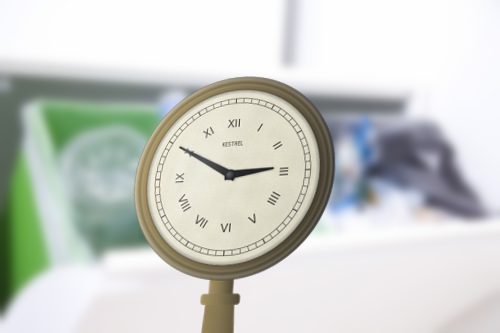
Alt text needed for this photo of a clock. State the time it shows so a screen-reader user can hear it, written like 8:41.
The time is 2:50
